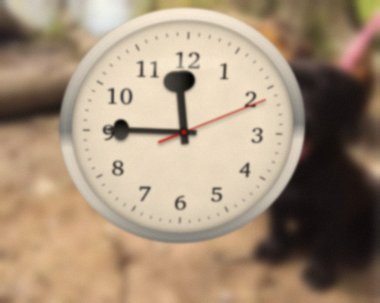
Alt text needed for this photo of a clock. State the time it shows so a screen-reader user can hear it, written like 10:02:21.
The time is 11:45:11
